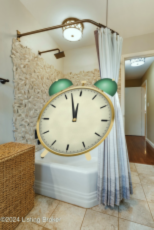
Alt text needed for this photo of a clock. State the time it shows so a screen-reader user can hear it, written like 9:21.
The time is 11:57
